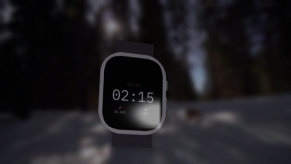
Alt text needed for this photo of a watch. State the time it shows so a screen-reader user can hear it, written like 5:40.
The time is 2:15
